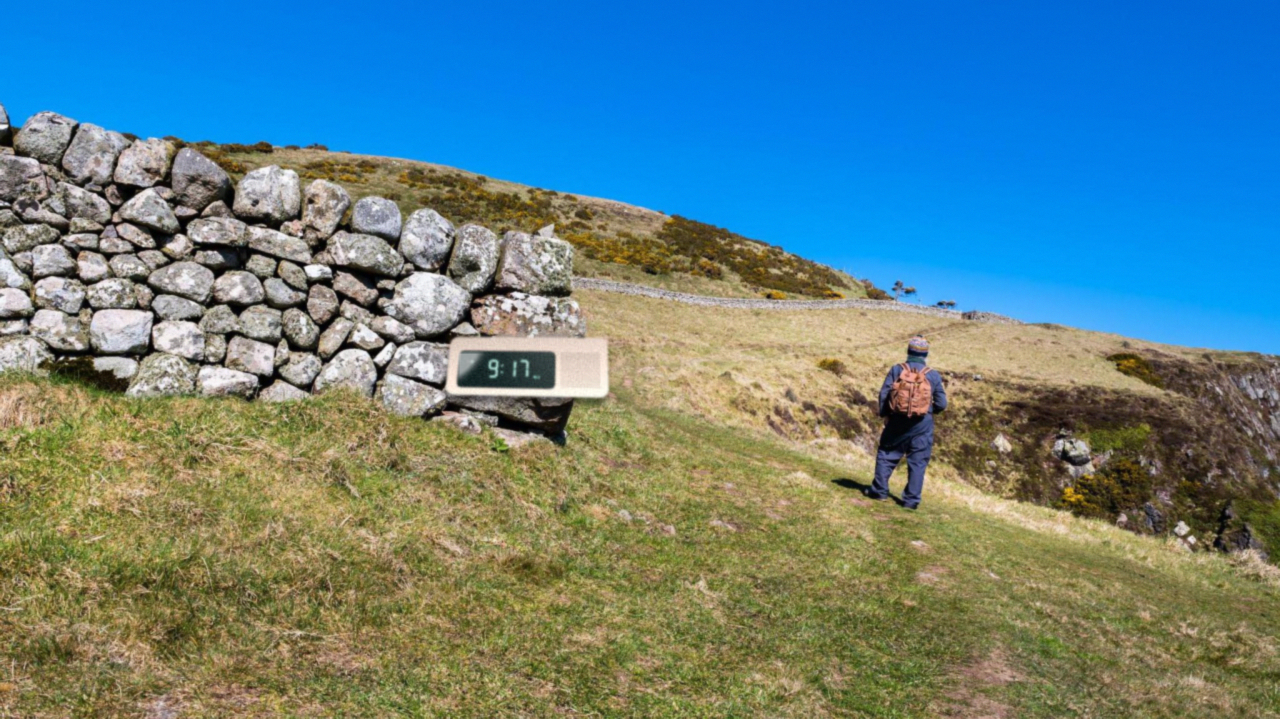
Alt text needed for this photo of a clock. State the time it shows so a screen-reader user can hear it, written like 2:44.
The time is 9:17
